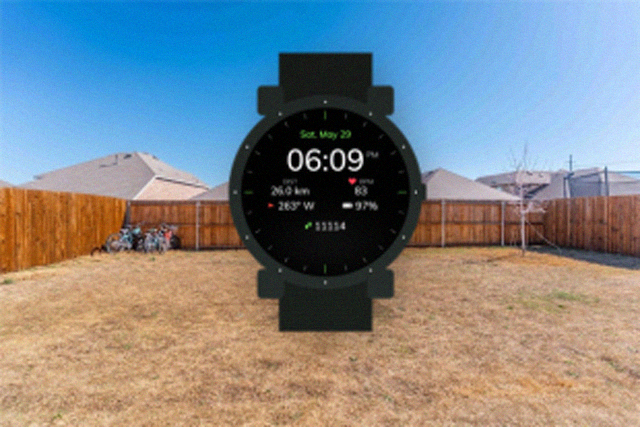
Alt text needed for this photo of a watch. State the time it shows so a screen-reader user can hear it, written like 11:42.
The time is 6:09
